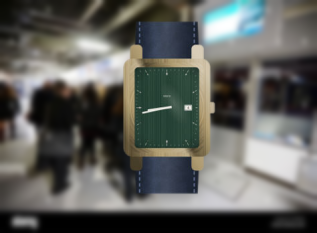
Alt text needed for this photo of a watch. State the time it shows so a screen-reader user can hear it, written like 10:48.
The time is 8:43
